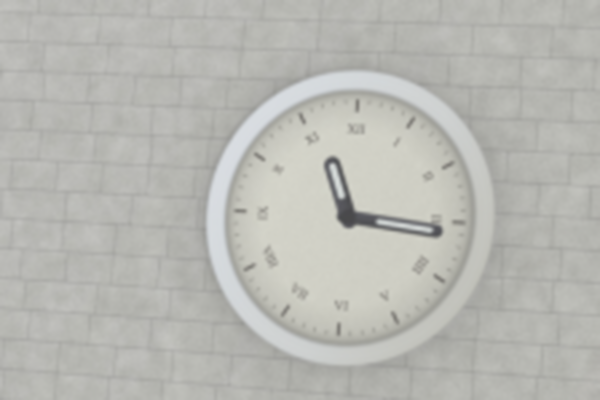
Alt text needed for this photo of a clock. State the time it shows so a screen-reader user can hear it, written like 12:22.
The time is 11:16
